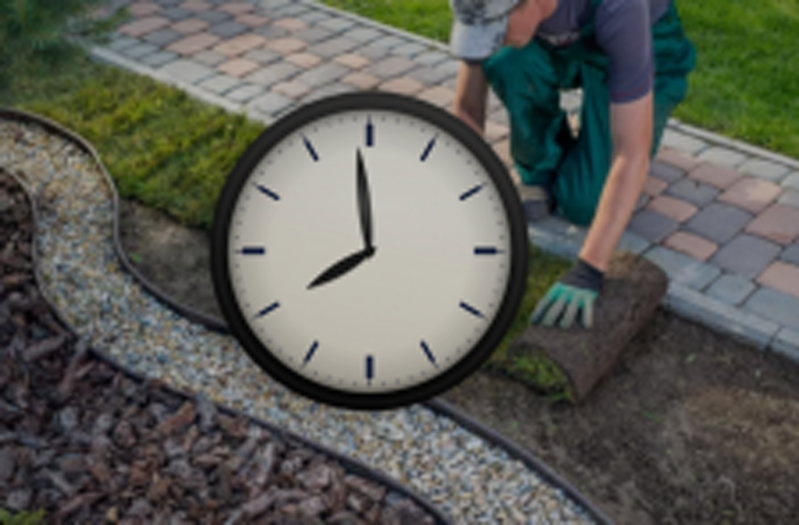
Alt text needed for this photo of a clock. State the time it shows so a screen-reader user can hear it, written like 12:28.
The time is 7:59
